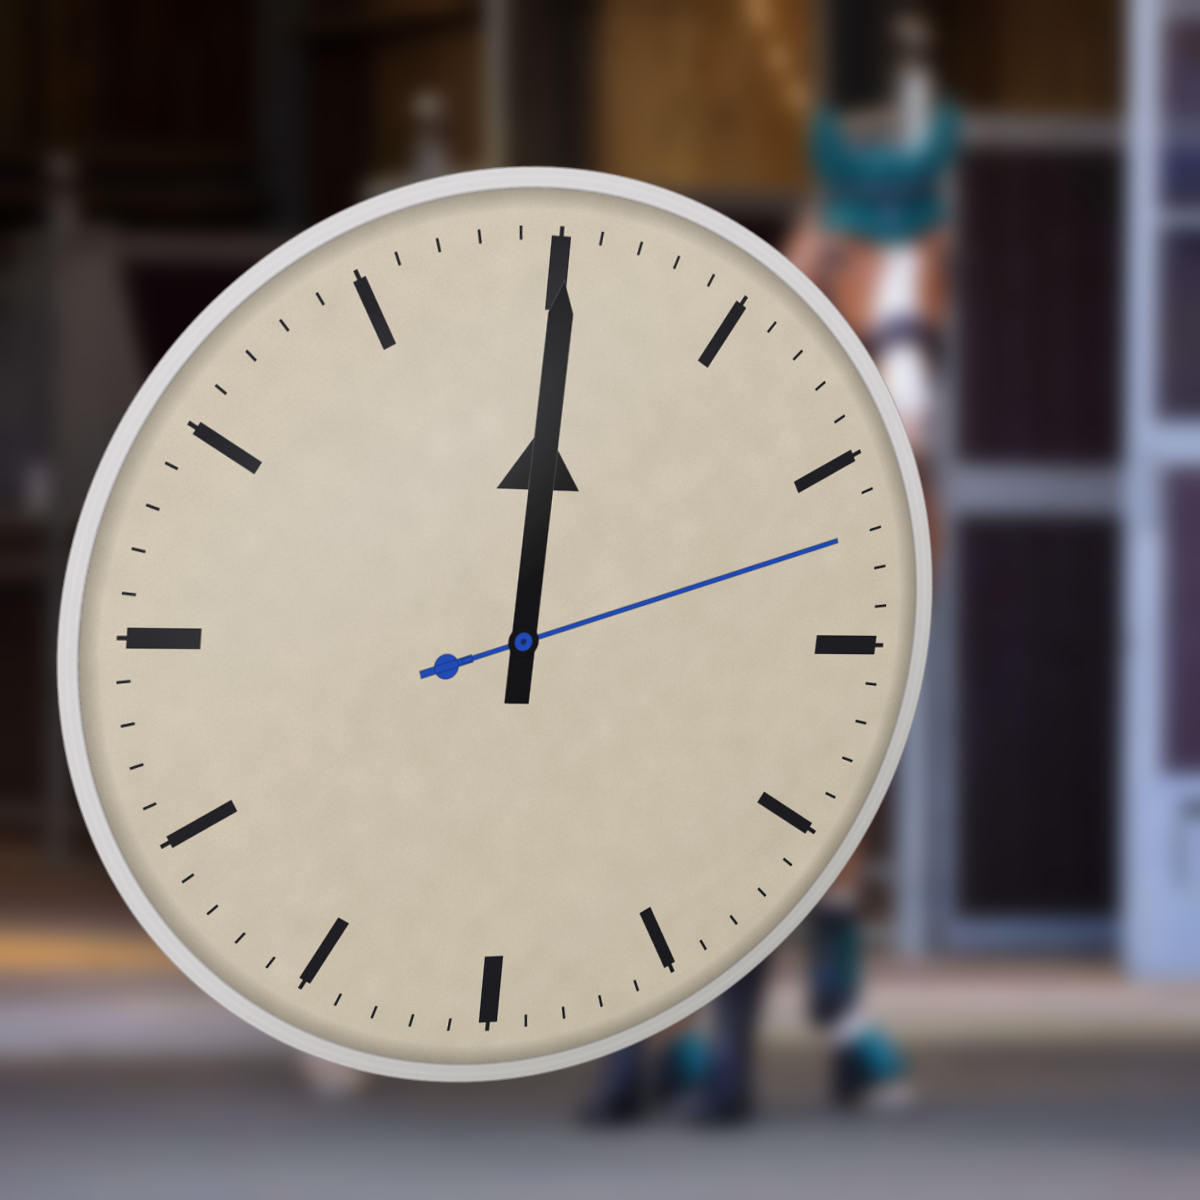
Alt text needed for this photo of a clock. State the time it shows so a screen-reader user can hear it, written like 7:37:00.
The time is 12:00:12
